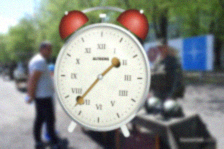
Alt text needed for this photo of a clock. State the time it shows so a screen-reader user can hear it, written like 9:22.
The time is 1:37
